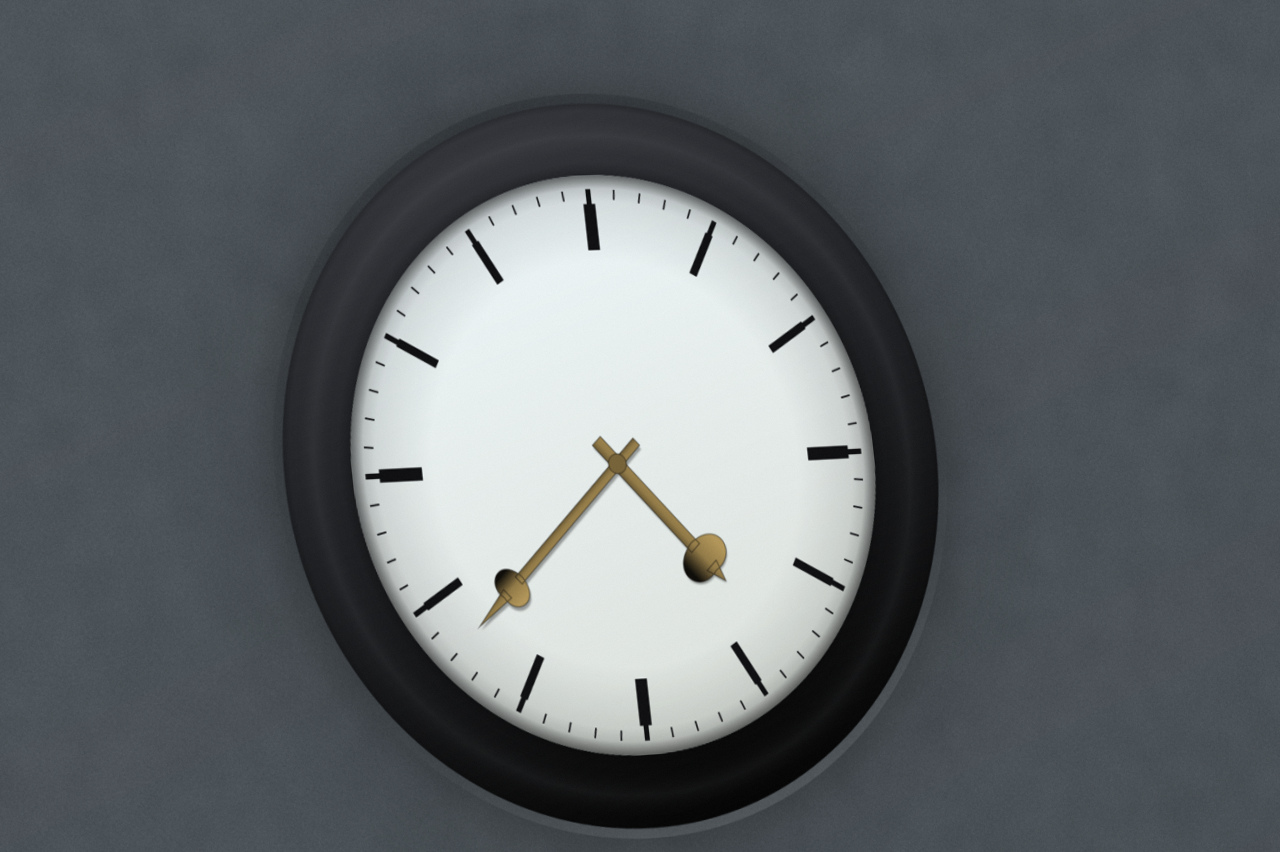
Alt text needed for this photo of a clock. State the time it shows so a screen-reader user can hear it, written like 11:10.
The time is 4:38
